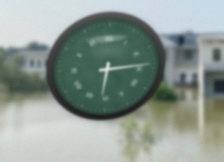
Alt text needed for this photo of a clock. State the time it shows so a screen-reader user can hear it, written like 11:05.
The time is 6:14
